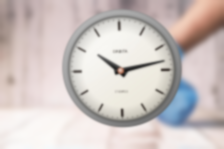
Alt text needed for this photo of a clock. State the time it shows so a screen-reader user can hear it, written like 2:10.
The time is 10:13
